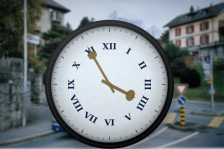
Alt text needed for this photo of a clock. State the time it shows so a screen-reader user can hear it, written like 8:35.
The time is 3:55
